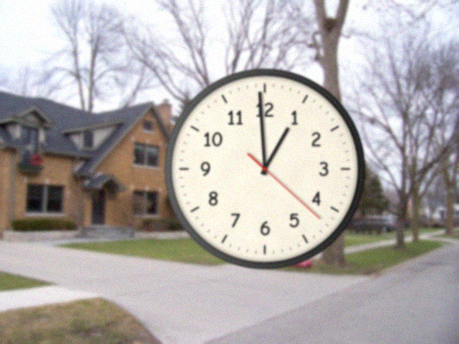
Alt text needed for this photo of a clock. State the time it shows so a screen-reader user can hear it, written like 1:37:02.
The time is 12:59:22
